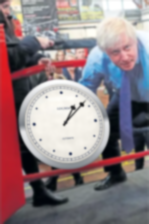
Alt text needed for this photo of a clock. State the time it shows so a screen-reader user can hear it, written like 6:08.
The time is 1:08
